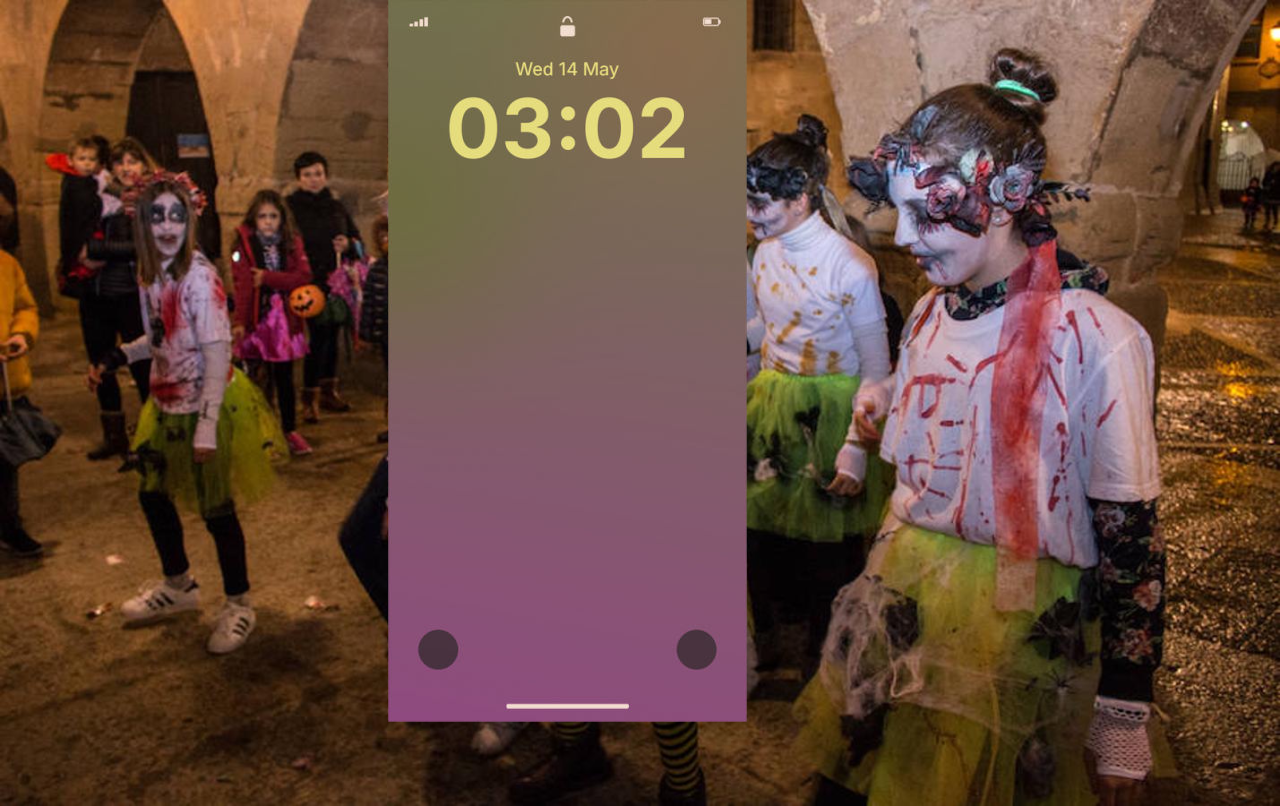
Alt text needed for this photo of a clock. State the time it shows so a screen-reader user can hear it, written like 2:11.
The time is 3:02
